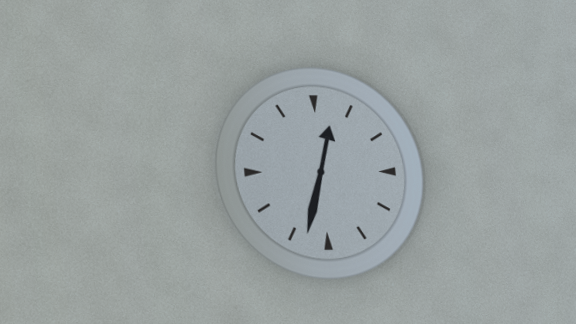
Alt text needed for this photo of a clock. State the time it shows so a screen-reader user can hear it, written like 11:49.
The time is 12:33
